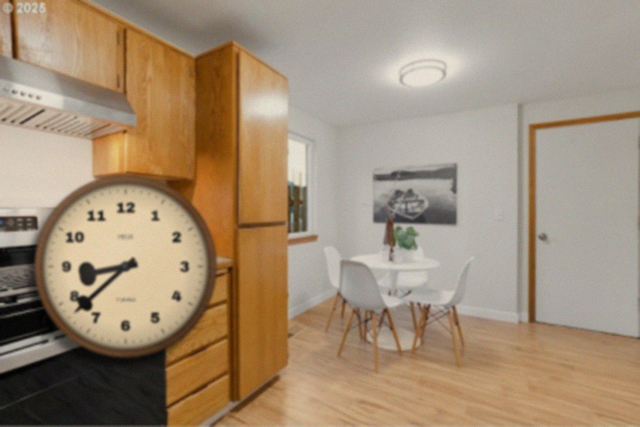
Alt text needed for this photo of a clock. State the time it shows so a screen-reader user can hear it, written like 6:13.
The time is 8:38
